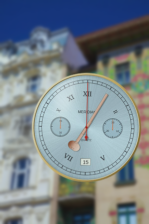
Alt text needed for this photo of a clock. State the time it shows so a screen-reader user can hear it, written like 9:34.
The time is 7:05
